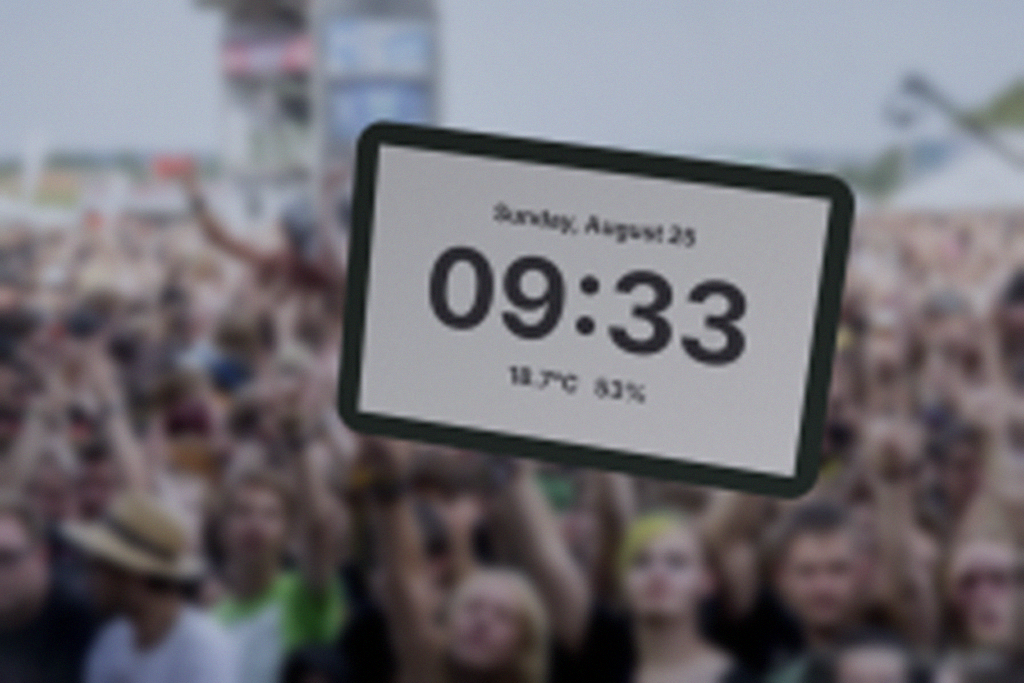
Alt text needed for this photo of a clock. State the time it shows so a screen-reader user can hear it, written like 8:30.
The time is 9:33
